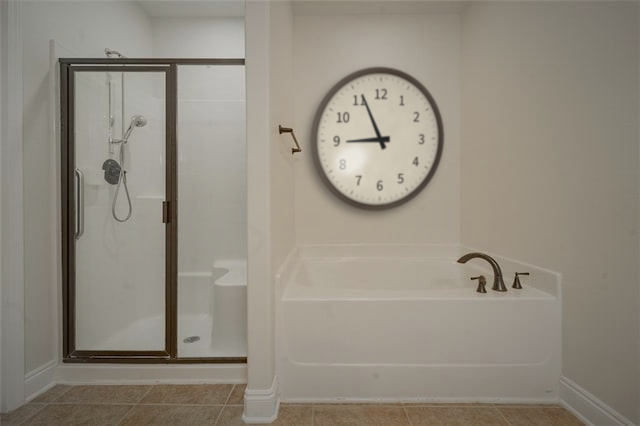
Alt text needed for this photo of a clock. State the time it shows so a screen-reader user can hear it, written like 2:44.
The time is 8:56
